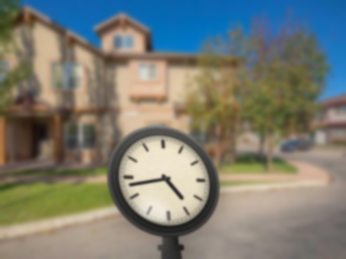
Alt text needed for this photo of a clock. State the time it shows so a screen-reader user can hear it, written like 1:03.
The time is 4:43
